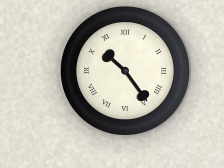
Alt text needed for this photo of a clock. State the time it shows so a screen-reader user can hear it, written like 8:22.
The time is 10:24
